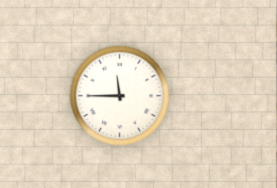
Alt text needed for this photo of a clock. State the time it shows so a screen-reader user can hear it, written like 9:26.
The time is 11:45
